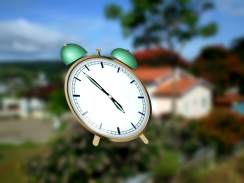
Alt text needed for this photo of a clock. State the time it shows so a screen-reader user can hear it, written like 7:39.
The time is 4:53
